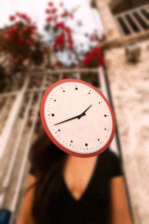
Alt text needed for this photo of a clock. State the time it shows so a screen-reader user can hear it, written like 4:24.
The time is 1:42
